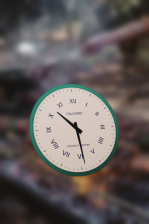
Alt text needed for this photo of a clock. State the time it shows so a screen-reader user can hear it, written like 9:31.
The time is 10:29
